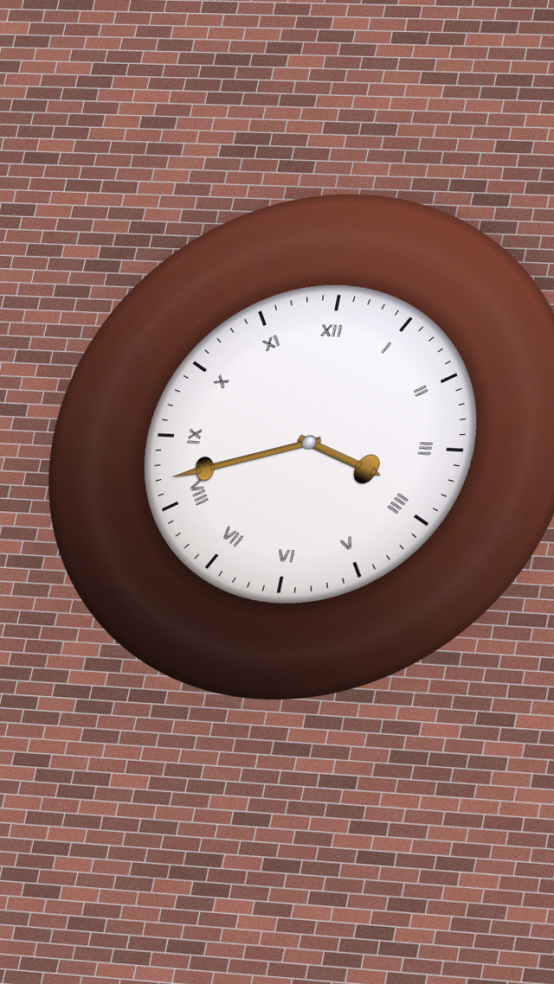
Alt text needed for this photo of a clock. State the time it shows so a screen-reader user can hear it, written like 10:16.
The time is 3:42
